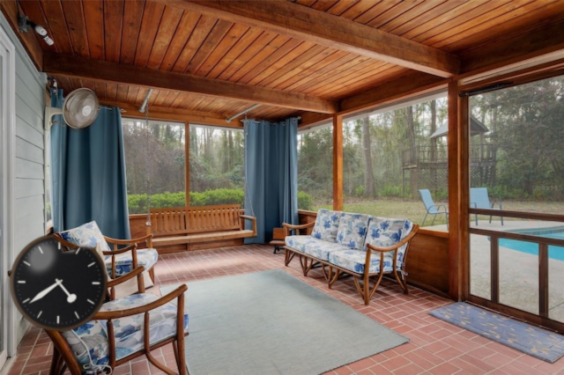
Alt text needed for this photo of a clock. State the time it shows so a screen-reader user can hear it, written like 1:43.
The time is 4:39
